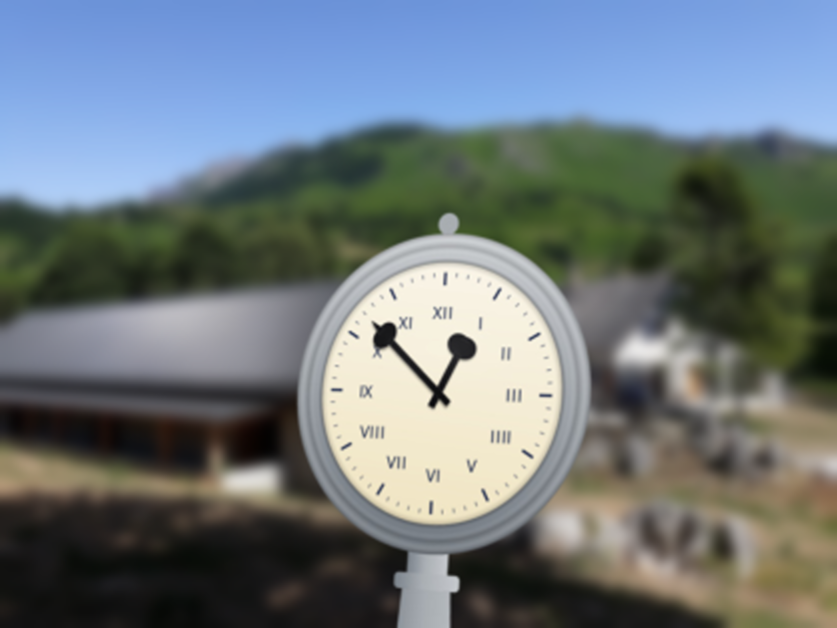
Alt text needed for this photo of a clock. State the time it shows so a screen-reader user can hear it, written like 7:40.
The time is 12:52
